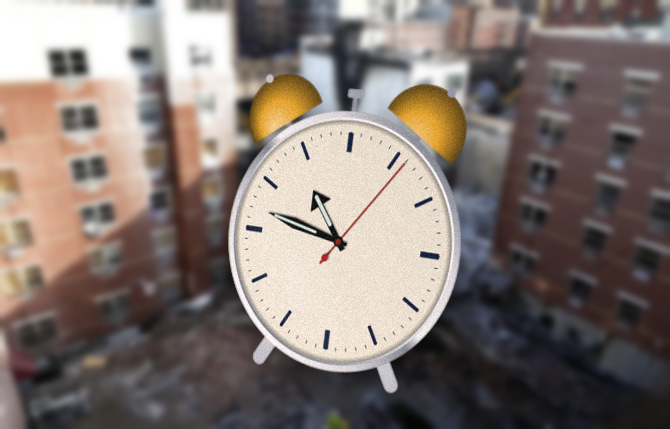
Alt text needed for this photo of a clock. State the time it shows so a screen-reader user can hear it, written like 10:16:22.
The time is 10:47:06
